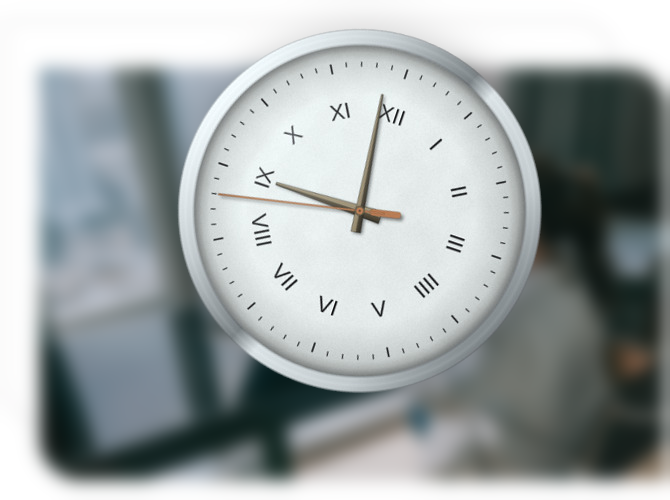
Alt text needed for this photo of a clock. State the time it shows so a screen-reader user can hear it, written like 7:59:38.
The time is 8:58:43
